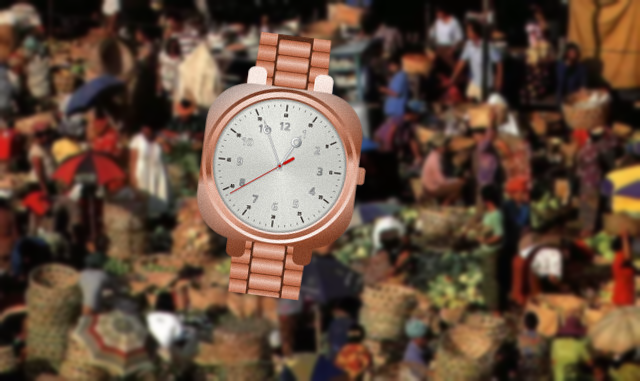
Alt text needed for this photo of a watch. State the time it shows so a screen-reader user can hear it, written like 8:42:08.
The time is 12:55:39
